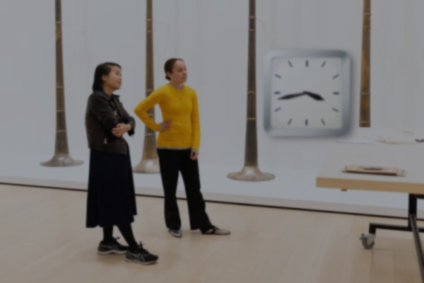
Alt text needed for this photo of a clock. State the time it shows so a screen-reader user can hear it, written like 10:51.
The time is 3:43
